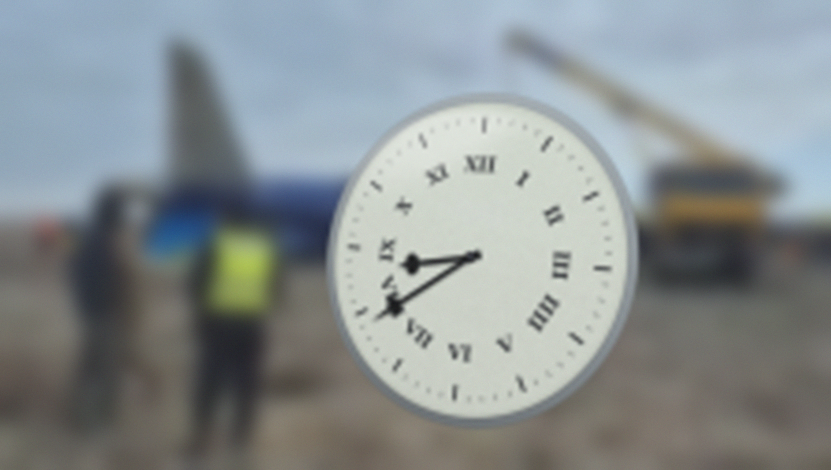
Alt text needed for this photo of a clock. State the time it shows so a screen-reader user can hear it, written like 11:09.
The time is 8:39
